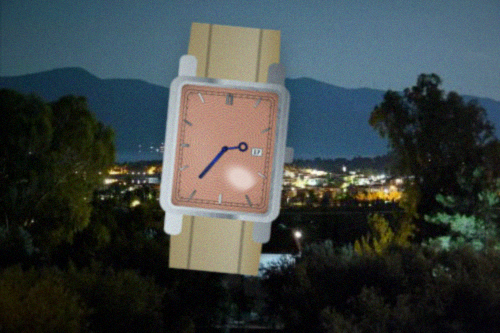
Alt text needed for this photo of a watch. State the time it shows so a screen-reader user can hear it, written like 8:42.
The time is 2:36
